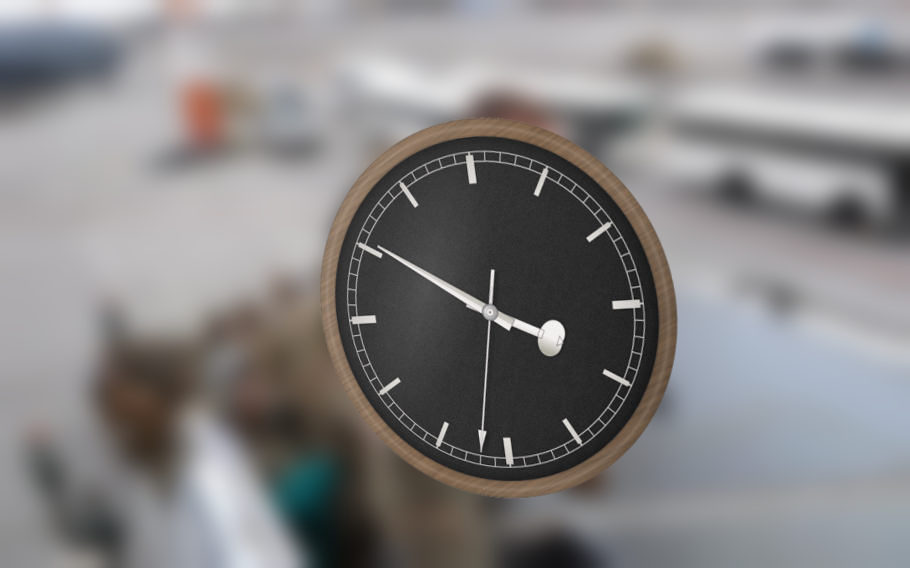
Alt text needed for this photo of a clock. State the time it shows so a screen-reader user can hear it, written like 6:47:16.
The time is 3:50:32
